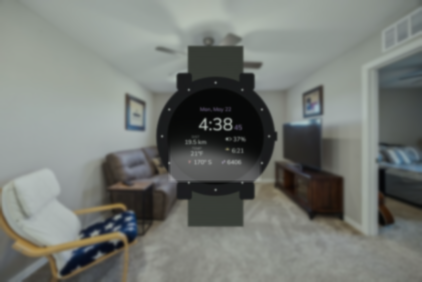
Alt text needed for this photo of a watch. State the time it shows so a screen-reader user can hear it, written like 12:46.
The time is 4:38
